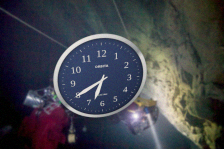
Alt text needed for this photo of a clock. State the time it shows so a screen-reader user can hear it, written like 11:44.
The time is 6:40
